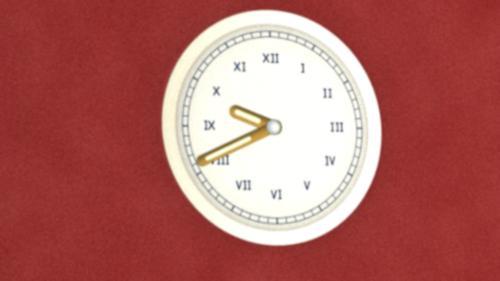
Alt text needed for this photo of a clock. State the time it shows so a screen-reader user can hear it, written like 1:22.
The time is 9:41
